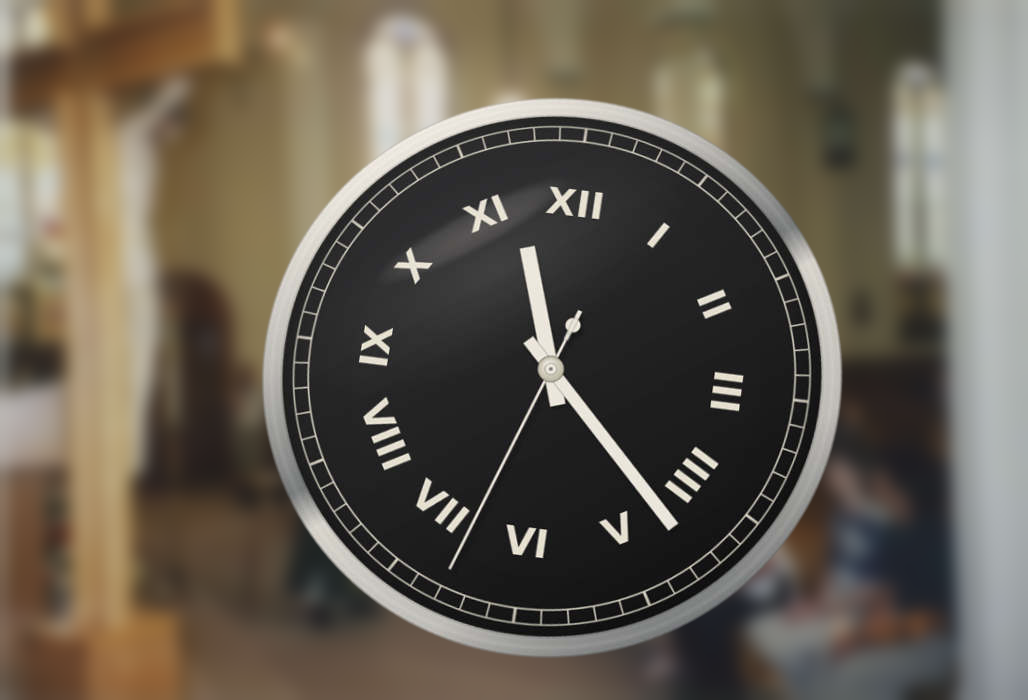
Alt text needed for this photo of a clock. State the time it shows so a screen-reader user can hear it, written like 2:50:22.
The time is 11:22:33
